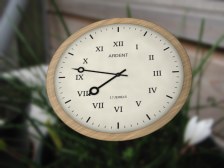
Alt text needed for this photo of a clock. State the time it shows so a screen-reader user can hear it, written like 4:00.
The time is 7:47
